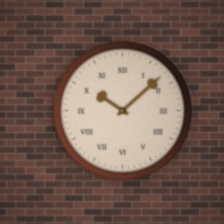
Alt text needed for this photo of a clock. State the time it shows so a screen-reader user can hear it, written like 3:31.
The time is 10:08
